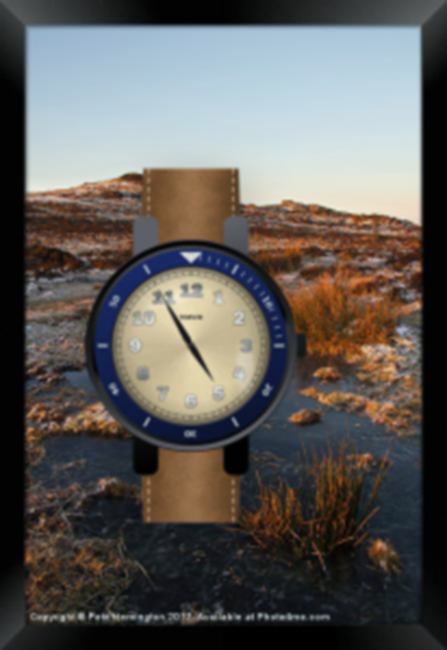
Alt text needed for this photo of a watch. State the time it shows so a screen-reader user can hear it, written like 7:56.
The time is 4:55
